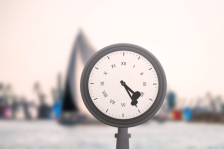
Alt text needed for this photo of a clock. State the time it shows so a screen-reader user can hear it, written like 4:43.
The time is 4:25
